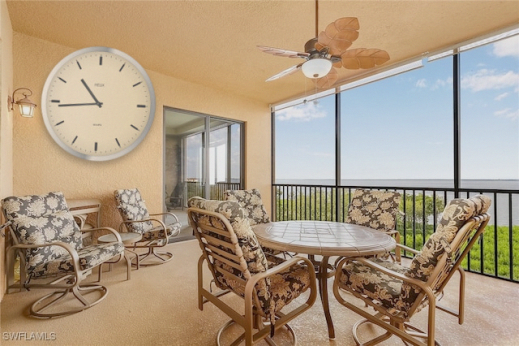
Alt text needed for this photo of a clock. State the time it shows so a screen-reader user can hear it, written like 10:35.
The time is 10:44
